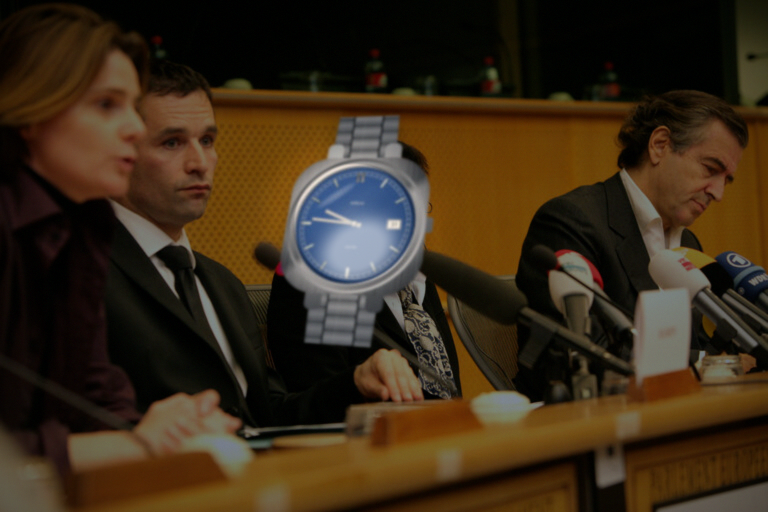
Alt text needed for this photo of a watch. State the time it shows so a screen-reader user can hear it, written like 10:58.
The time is 9:46
